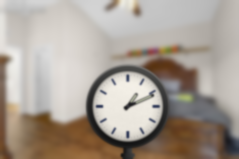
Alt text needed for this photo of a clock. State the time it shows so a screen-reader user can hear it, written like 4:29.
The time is 1:11
